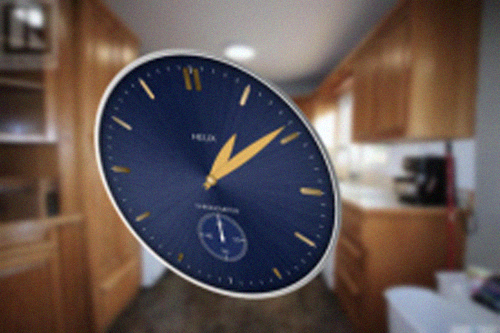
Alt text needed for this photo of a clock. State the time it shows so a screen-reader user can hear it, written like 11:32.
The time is 1:09
